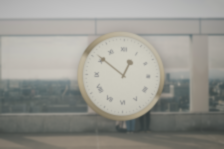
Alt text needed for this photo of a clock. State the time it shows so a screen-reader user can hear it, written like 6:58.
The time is 12:51
